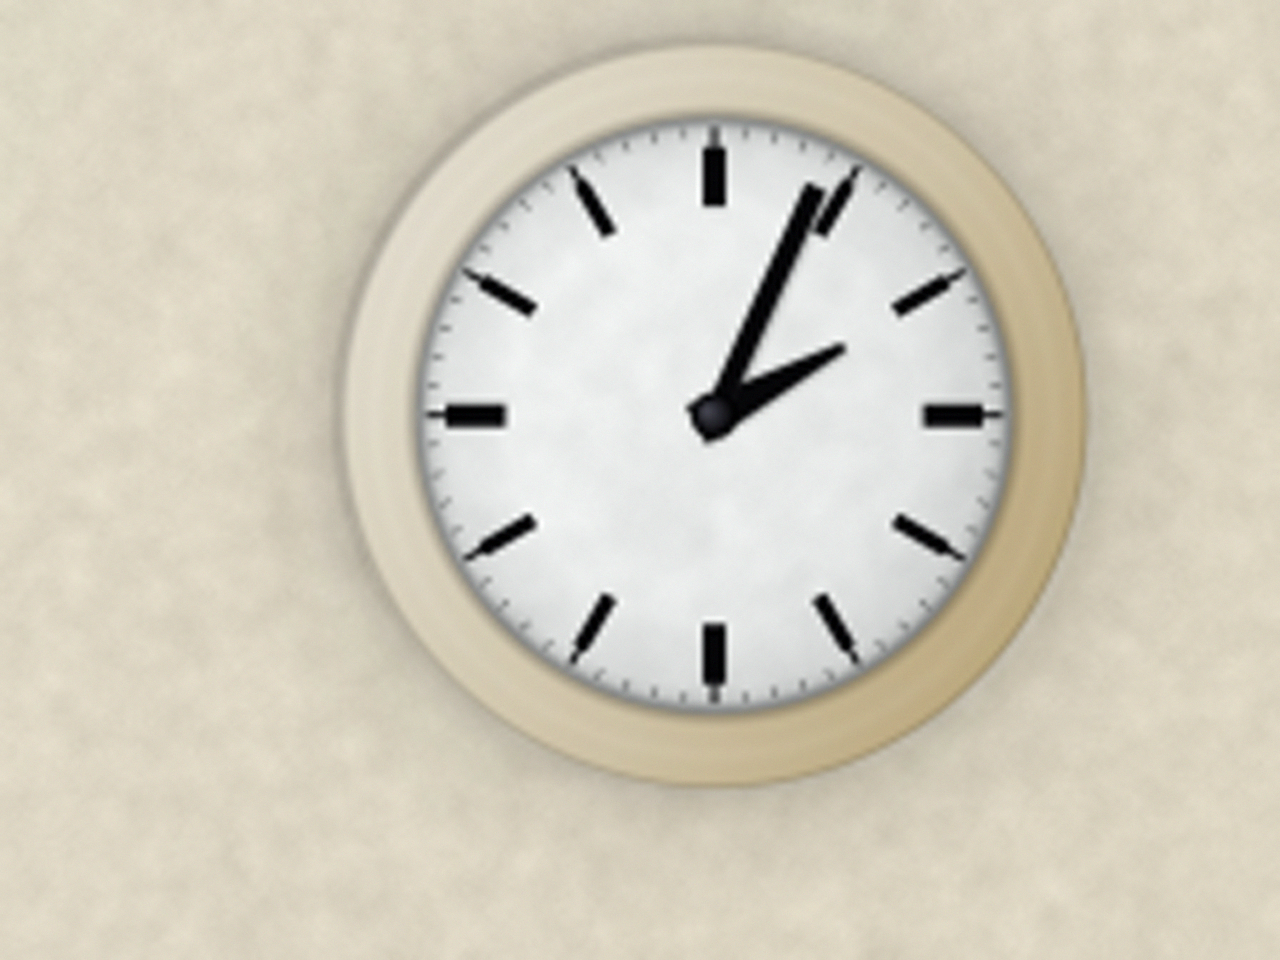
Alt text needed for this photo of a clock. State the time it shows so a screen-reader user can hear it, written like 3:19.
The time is 2:04
